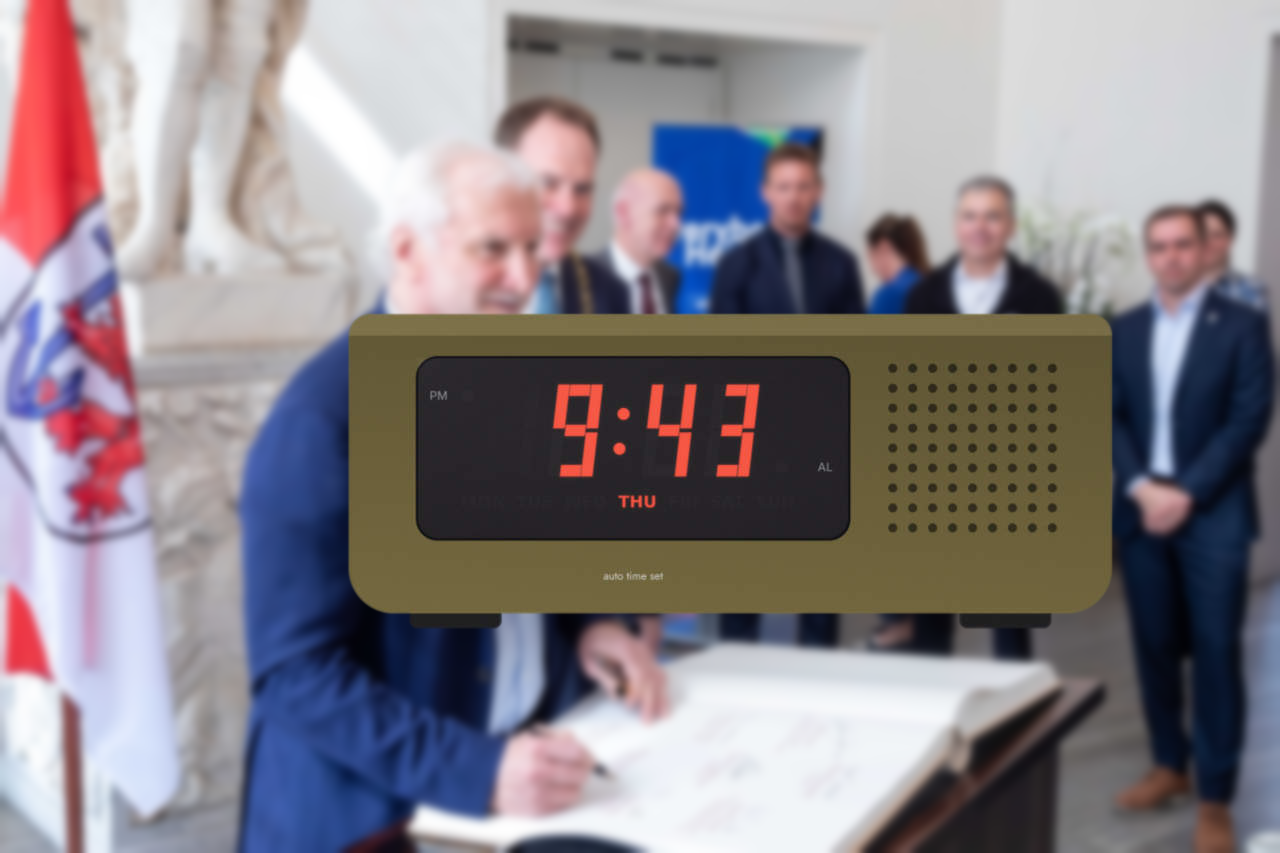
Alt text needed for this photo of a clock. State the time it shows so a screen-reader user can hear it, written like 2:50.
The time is 9:43
